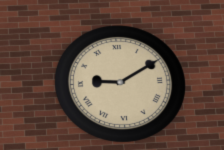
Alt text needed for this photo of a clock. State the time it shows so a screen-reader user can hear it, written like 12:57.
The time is 9:10
